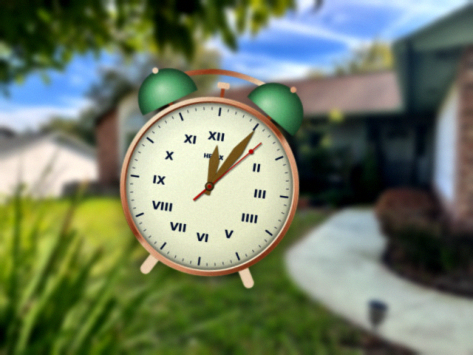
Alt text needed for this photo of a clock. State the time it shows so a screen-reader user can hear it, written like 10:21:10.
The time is 12:05:07
